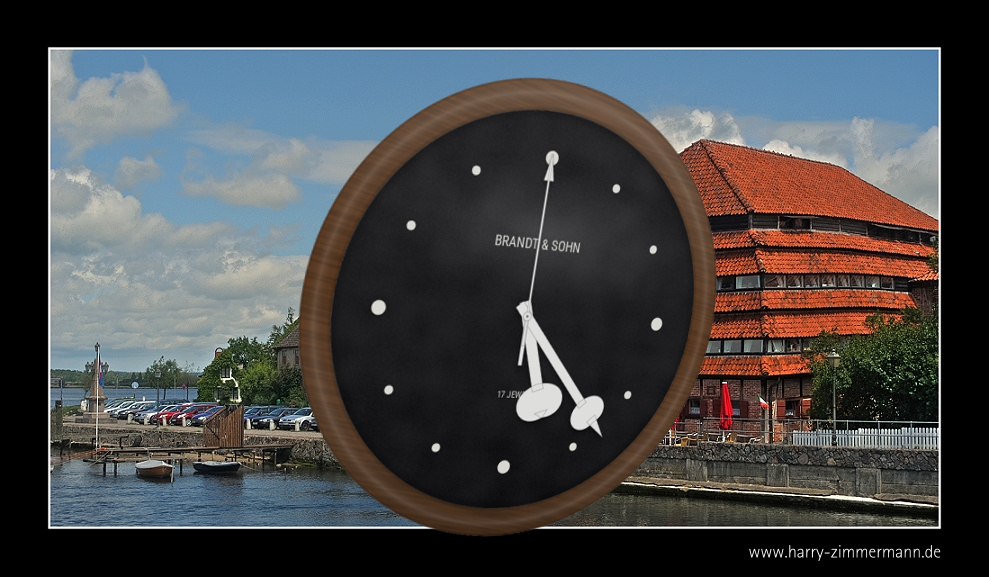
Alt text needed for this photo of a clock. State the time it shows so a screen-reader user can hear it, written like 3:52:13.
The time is 5:23:00
